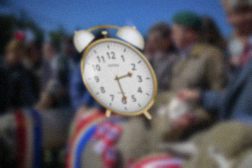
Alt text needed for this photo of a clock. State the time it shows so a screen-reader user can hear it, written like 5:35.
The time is 2:29
